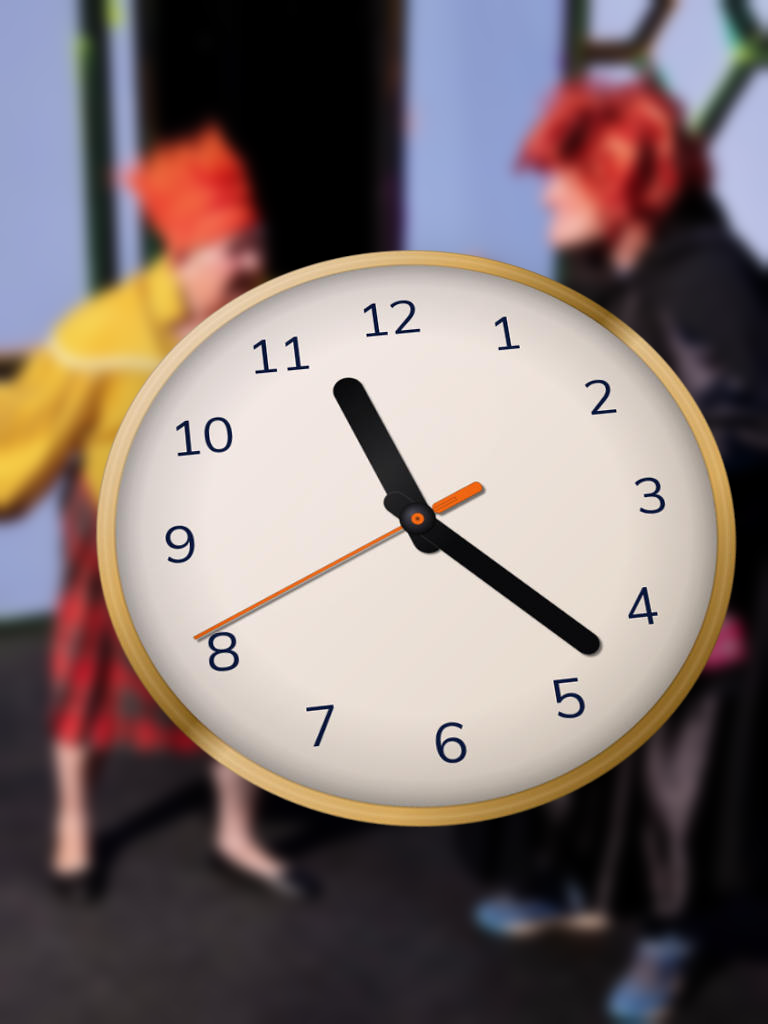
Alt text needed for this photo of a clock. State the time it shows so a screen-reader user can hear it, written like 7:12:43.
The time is 11:22:41
